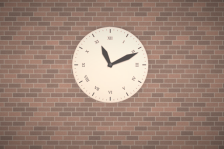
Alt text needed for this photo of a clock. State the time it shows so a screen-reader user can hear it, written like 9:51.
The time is 11:11
